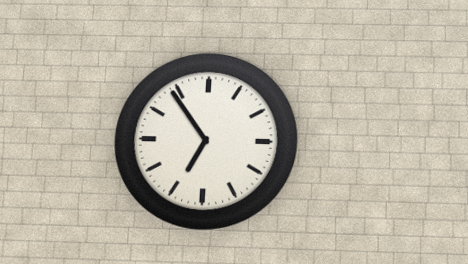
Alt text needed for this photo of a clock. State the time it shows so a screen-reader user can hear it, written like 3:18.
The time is 6:54
